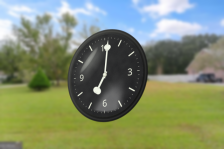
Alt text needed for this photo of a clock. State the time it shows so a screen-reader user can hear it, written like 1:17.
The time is 7:01
